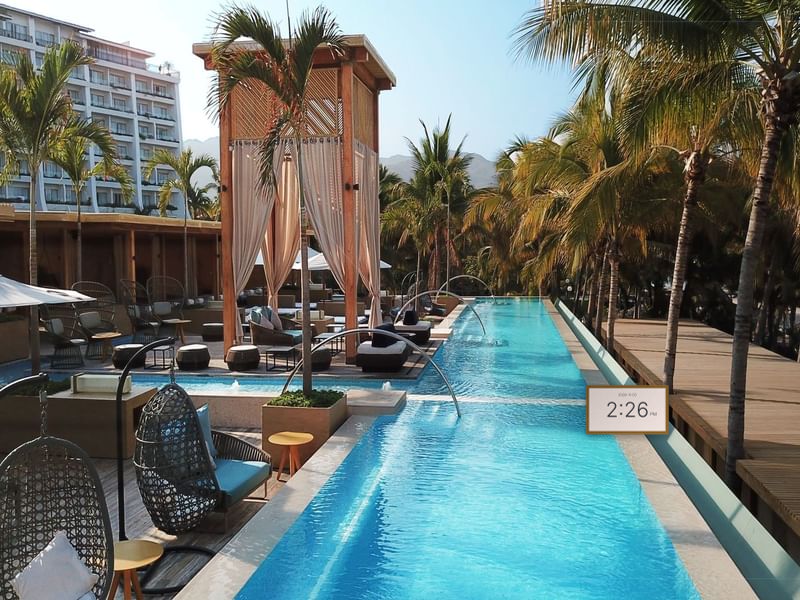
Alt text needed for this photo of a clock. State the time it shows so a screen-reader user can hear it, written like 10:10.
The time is 2:26
